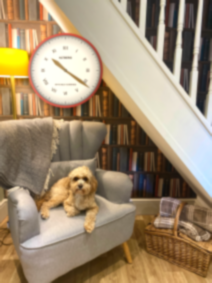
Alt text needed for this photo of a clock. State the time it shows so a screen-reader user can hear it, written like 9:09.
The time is 10:21
